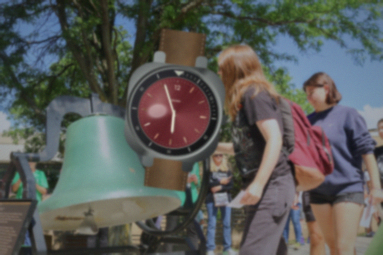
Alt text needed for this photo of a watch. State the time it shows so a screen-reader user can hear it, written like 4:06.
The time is 5:56
